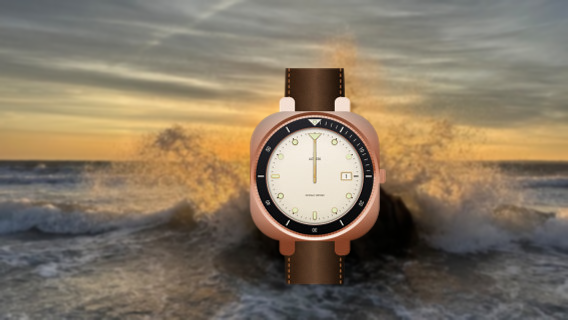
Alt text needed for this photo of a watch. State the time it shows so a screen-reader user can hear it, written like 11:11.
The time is 12:00
